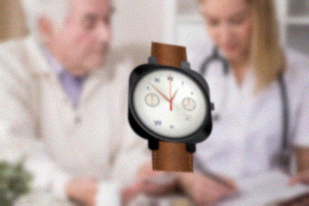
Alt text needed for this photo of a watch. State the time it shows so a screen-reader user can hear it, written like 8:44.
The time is 12:52
